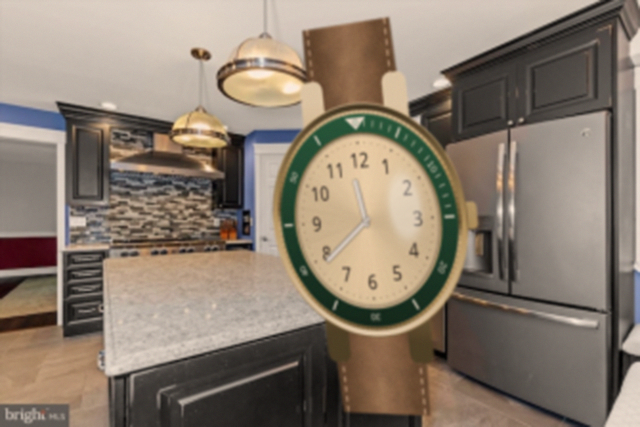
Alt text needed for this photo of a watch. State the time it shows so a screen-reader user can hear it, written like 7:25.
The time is 11:39
